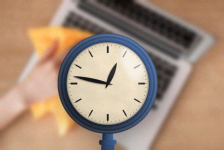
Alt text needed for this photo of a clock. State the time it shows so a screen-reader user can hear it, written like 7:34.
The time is 12:47
